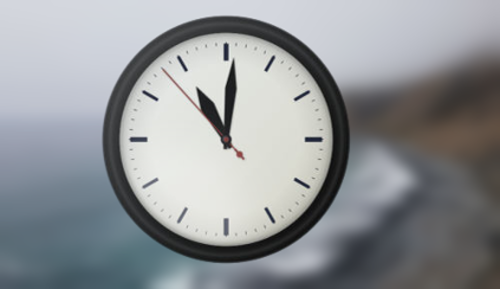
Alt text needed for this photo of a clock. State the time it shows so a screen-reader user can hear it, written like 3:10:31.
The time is 11:00:53
